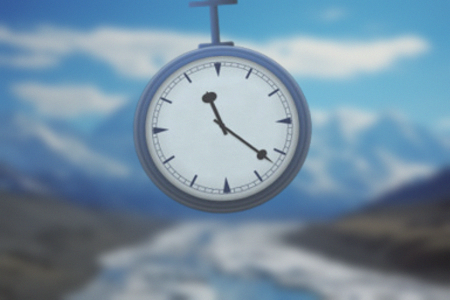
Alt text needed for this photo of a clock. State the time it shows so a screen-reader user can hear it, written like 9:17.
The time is 11:22
